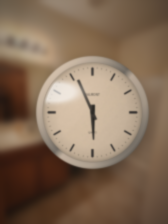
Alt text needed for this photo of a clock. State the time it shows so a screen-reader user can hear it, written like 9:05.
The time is 5:56
